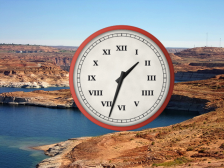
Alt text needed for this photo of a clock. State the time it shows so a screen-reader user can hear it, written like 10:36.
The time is 1:33
